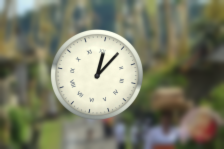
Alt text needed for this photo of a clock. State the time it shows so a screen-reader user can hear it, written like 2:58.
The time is 12:05
